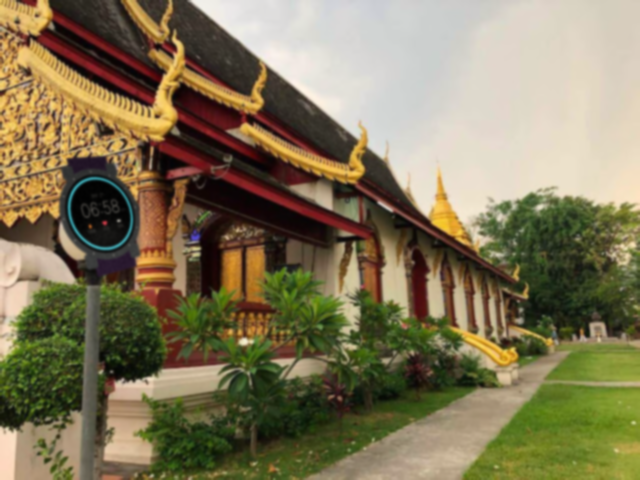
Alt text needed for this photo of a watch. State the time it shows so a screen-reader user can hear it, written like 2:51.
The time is 6:58
